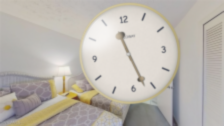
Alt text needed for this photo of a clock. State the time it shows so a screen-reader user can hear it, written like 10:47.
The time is 11:27
